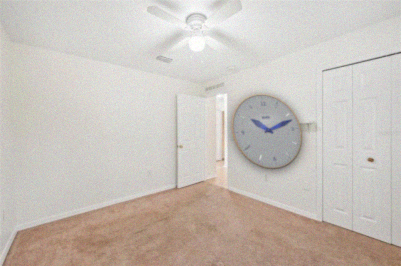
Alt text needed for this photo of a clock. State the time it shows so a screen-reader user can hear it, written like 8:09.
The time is 10:12
